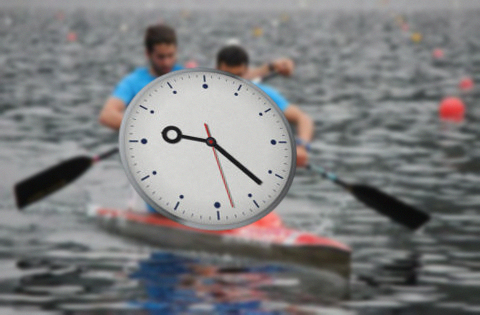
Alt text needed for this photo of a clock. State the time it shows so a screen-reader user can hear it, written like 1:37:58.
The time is 9:22:28
